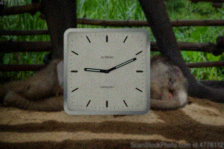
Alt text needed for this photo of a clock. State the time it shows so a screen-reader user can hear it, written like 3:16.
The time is 9:11
